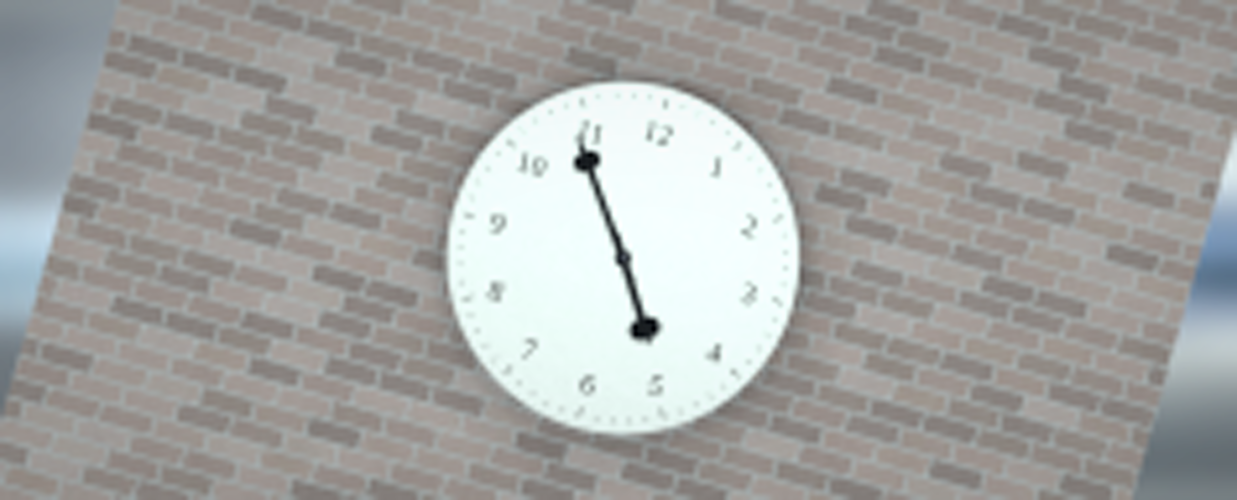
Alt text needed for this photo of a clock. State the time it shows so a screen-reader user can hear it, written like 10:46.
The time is 4:54
